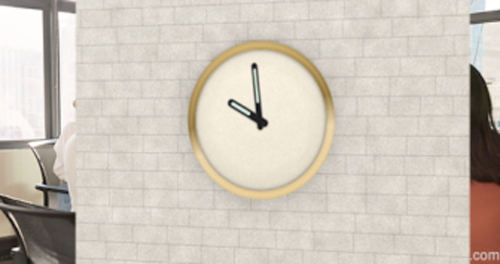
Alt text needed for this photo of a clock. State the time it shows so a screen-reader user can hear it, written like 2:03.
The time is 9:59
